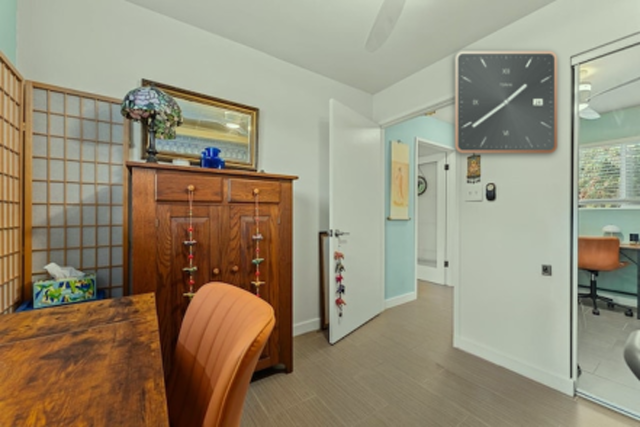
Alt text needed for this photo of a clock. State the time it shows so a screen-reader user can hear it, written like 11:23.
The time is 1:39
